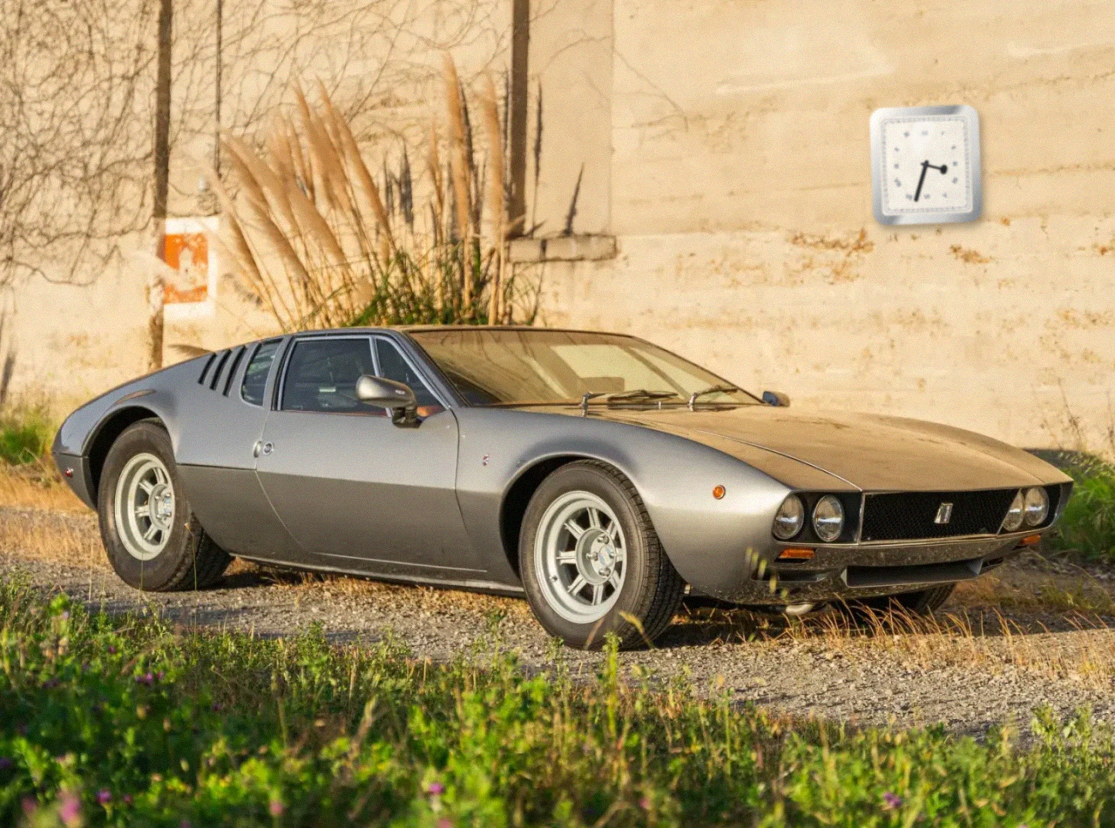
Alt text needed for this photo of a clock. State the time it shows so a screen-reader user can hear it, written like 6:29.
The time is 3:33
